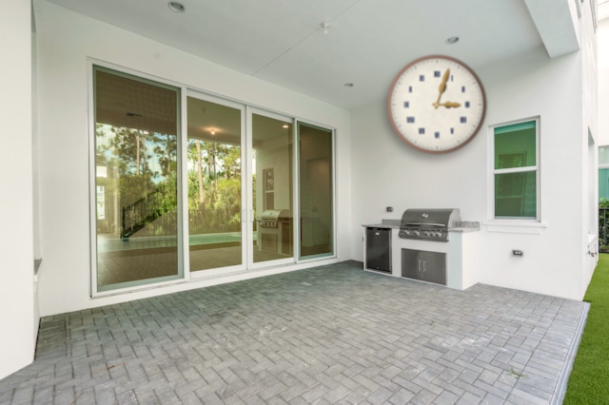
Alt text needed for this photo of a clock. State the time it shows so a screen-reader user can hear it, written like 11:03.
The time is 3:03
